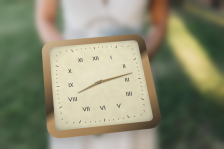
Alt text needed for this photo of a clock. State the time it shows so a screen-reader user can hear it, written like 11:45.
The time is 8:13
